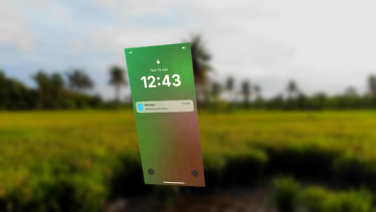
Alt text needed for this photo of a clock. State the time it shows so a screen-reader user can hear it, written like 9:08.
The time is 12:43
